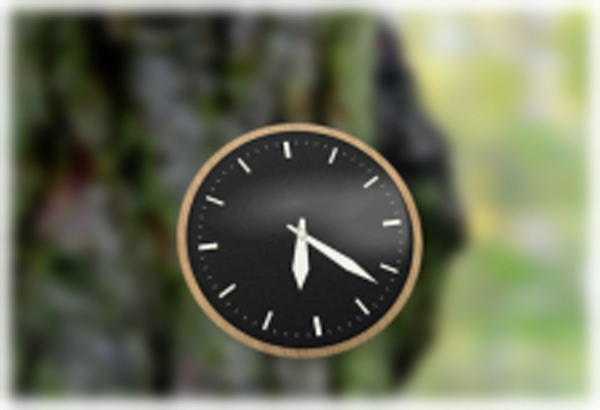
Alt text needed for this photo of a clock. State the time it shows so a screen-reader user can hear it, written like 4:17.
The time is 6:22
